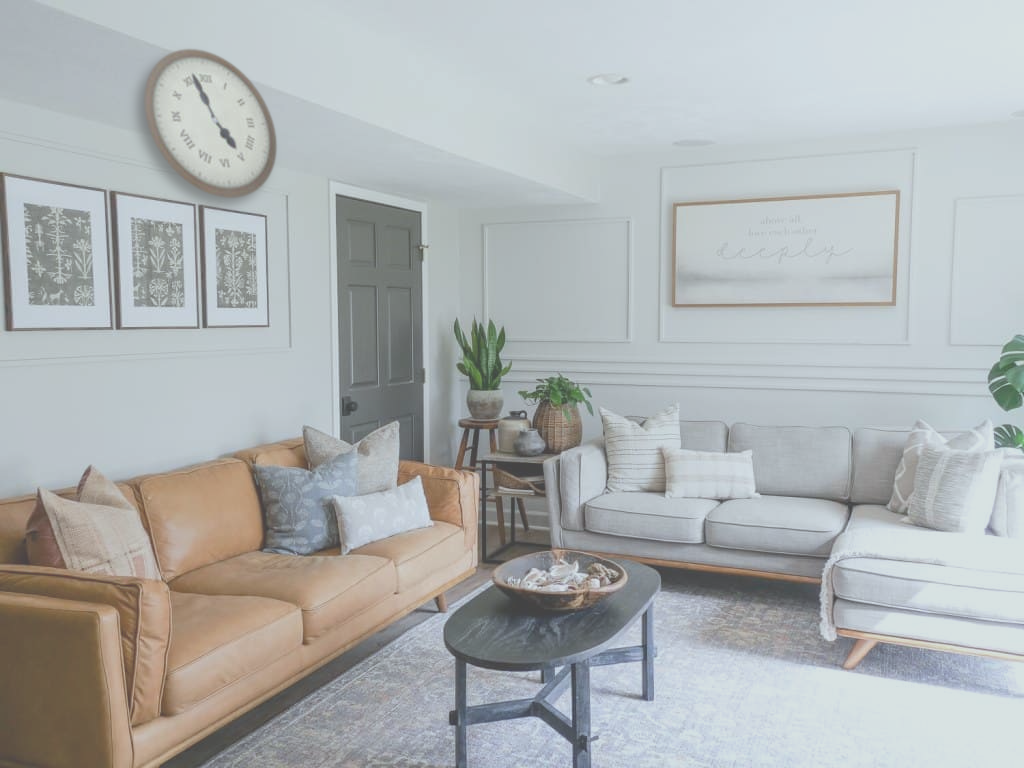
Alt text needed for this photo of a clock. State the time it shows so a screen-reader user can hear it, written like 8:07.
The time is 4:57
